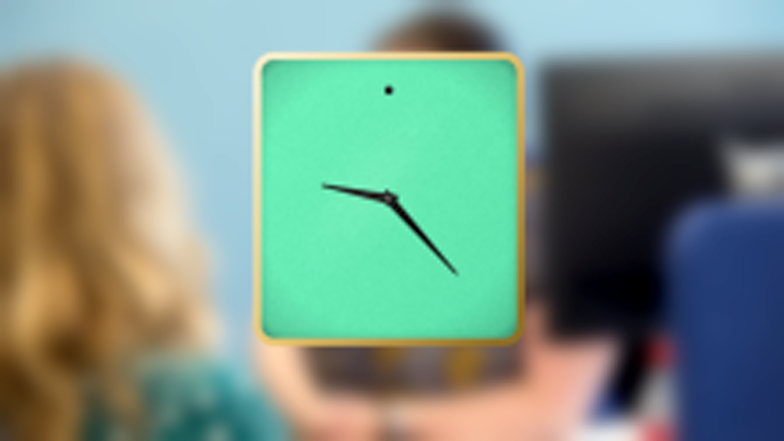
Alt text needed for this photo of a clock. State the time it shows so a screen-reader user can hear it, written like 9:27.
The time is 9:23
